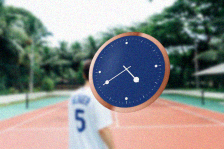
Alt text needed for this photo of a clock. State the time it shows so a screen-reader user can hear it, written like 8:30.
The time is 4:40
